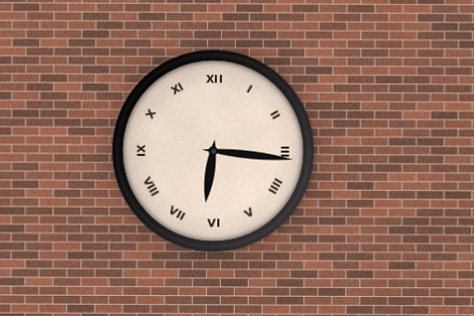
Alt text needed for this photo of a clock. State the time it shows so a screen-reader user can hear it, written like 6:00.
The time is 6:16
